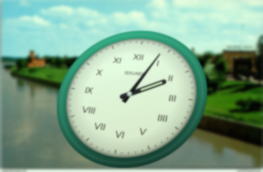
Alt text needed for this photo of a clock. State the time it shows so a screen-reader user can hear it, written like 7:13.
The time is 2:04
